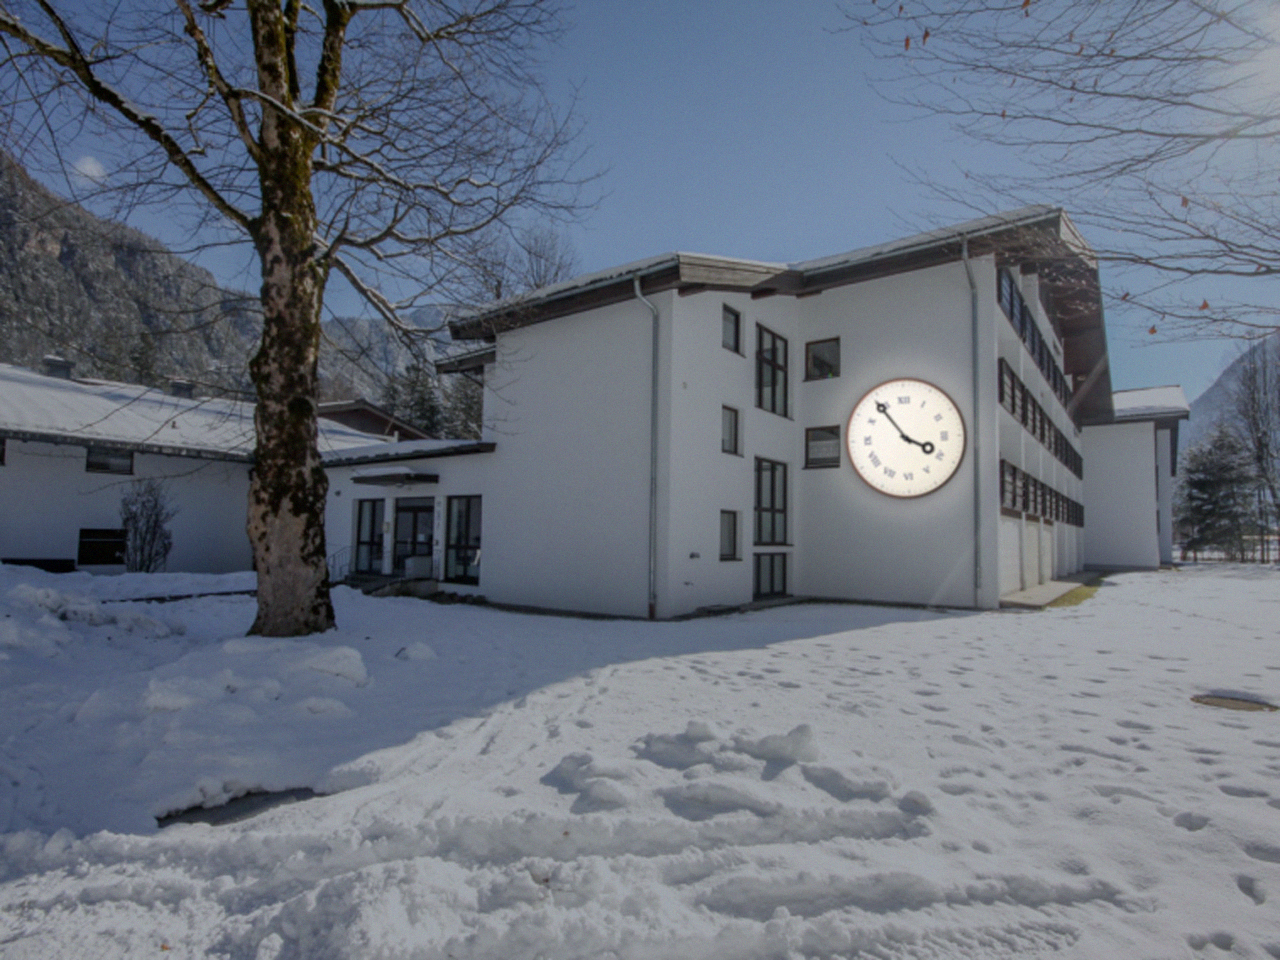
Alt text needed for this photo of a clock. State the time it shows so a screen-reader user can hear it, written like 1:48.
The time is 3:54
